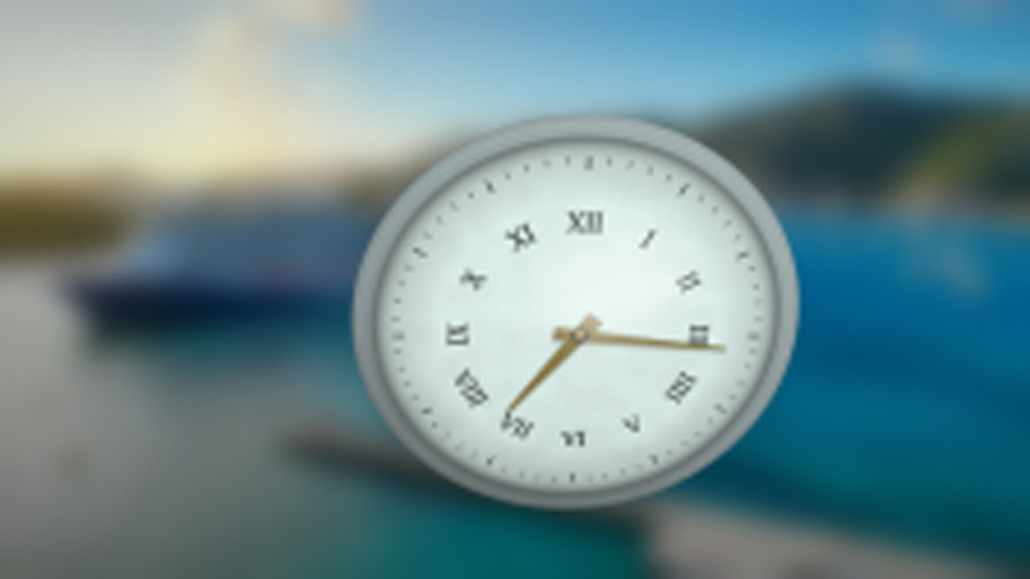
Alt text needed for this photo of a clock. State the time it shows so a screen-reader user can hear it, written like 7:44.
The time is 7:16
